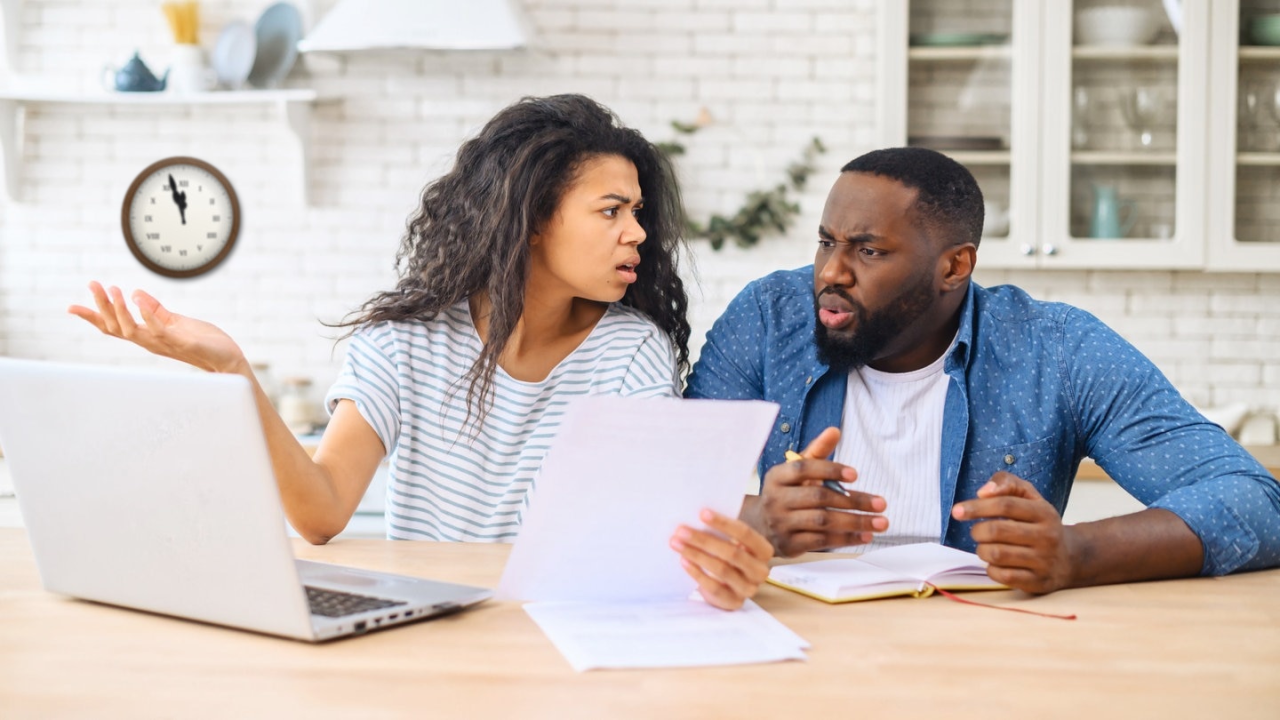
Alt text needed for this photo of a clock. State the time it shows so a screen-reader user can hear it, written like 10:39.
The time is 11:57
